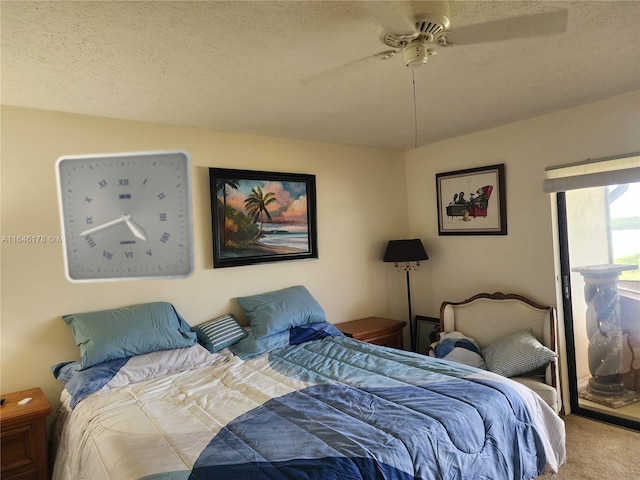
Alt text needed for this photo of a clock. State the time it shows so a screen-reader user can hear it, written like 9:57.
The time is 4:42
